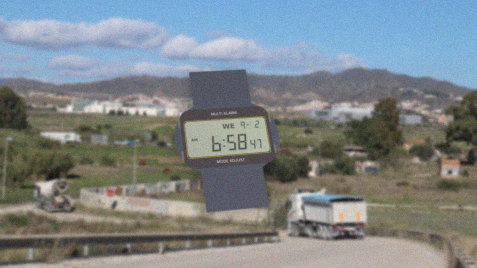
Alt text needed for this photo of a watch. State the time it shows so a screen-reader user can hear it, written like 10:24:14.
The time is 6:58:47
